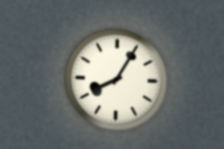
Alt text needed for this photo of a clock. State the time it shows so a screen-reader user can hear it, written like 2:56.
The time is 8:05
